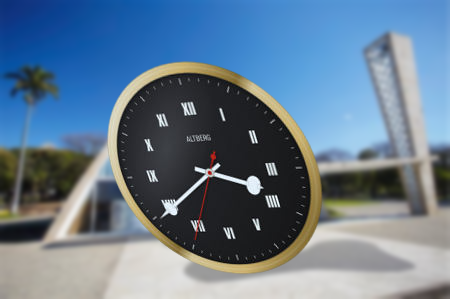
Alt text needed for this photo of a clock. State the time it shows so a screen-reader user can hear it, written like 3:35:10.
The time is 3:39:35
